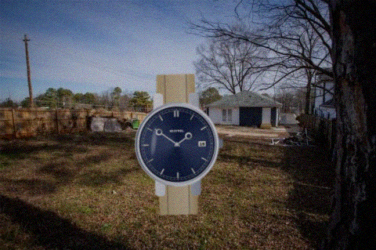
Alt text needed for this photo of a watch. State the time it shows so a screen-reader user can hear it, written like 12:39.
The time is 1:51
